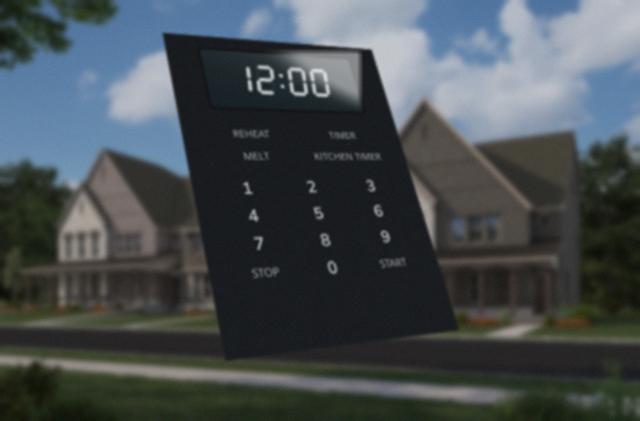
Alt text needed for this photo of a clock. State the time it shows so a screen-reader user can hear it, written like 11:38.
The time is 12:00
